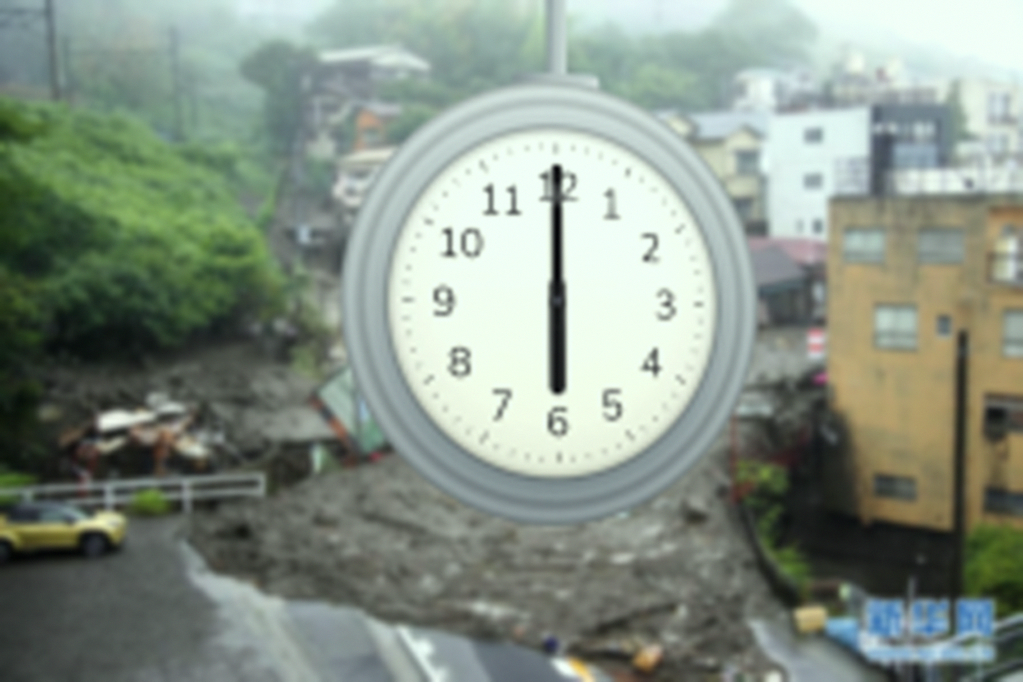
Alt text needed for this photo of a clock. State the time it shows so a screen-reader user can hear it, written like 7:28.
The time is 6:00
